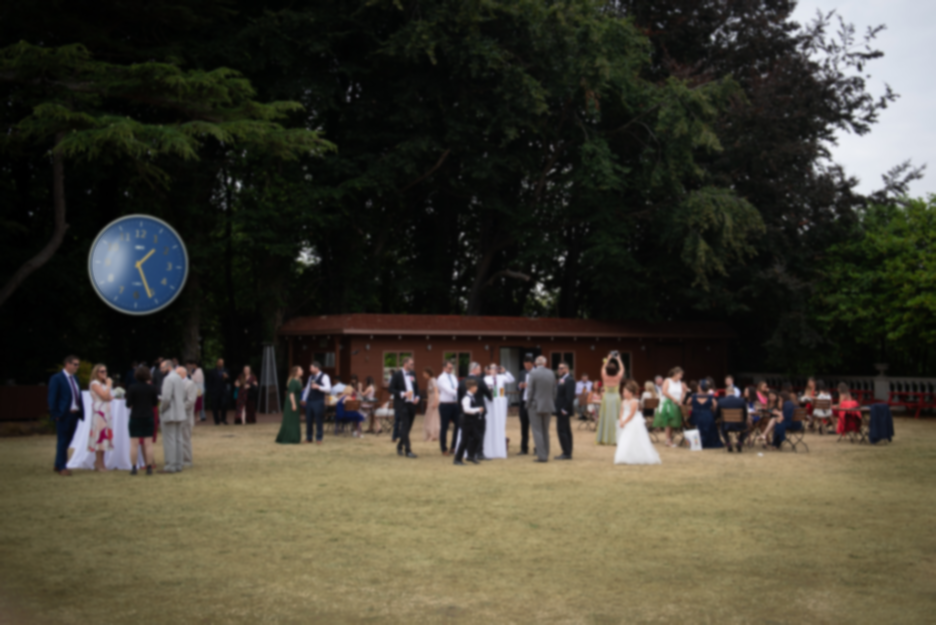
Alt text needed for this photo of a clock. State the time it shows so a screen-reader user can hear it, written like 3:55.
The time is 1:26
